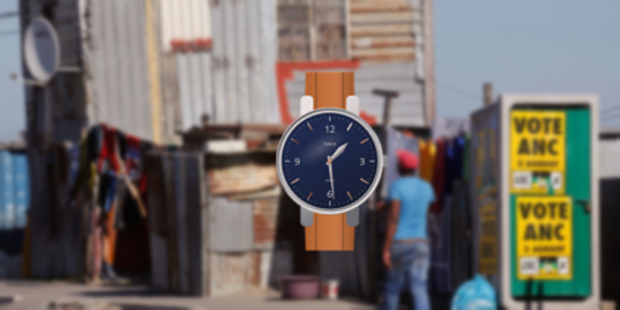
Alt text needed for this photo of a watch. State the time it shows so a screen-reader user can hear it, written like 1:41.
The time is 1:29
